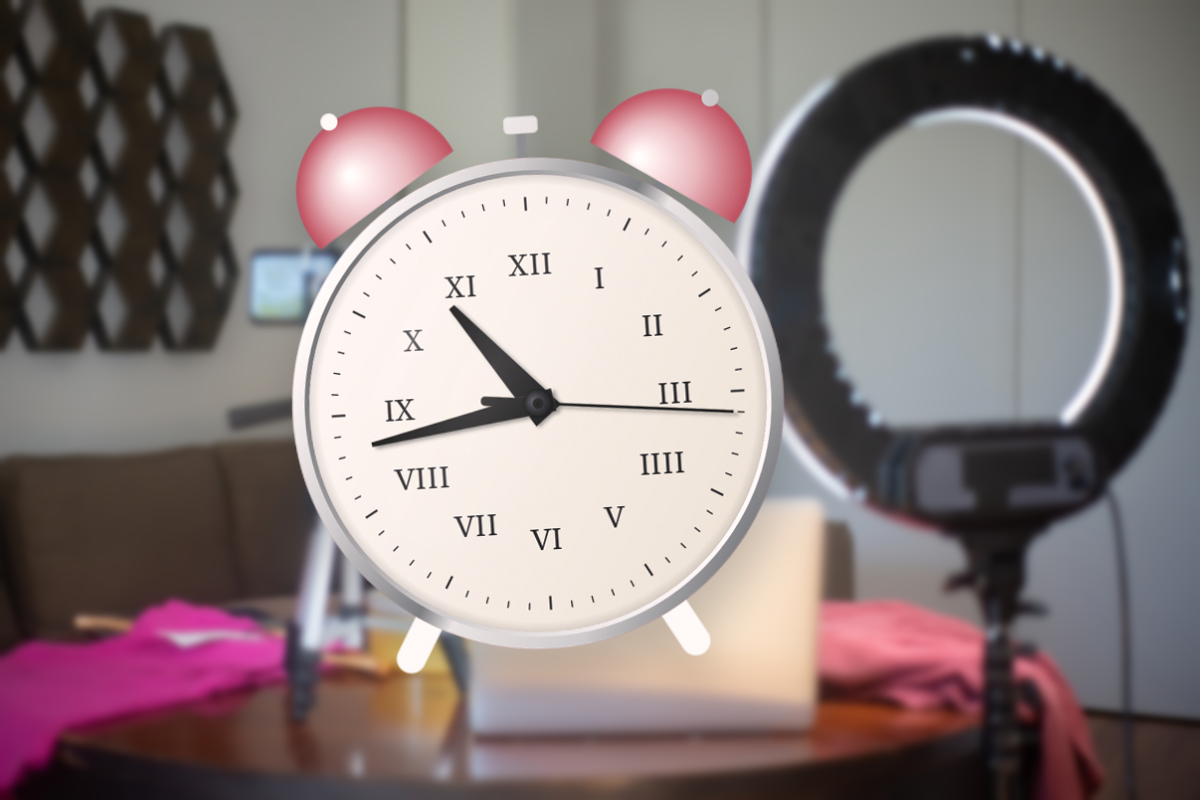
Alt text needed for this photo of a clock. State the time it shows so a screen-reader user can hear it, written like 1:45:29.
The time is 10:43:16
